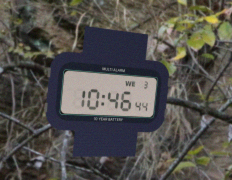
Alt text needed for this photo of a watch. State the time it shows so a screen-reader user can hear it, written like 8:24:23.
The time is 10:46:44
